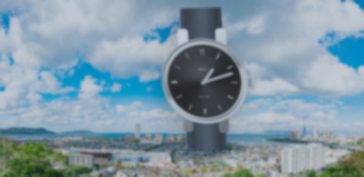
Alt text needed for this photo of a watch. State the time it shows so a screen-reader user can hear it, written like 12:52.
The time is 1:12
